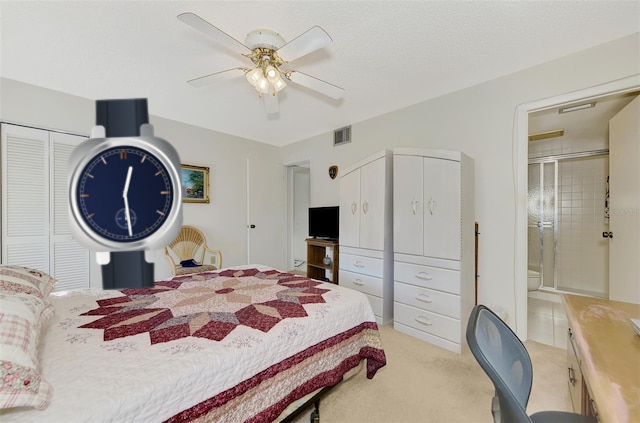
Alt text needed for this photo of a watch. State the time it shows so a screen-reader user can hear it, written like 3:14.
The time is 12:29
